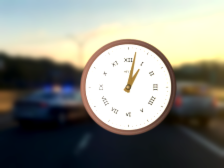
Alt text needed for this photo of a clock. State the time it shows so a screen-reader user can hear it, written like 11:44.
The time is 1:02
